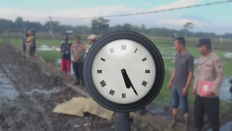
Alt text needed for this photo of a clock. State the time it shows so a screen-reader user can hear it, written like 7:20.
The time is 5:25
